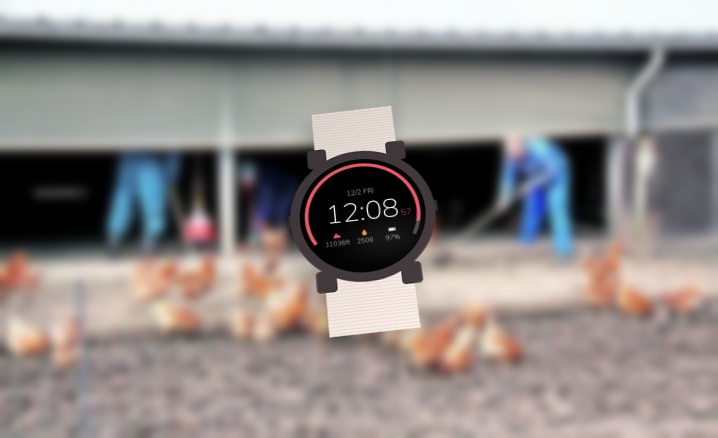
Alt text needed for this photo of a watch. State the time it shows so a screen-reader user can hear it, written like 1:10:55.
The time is 12:08:57
